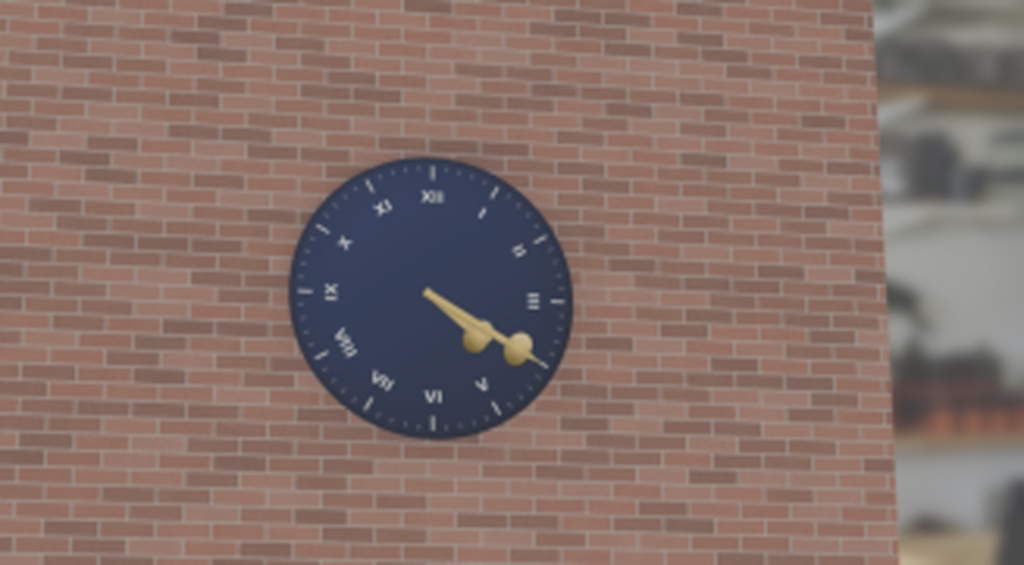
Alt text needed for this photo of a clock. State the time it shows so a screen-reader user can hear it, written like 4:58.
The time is 4:20
